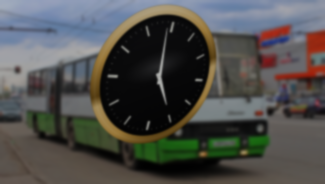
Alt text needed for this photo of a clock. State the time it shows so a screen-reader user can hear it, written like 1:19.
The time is 4:59
